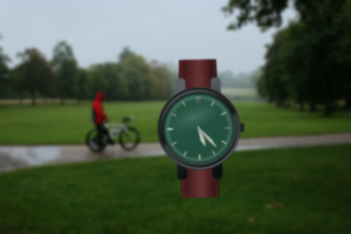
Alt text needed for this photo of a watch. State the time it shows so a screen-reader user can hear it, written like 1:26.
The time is 5:23
